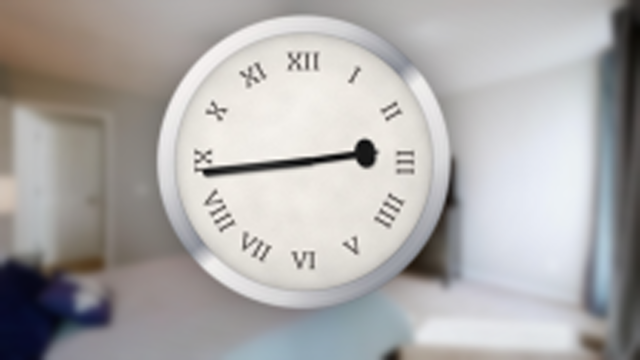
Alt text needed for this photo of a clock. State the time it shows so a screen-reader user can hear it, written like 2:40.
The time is 2:44
